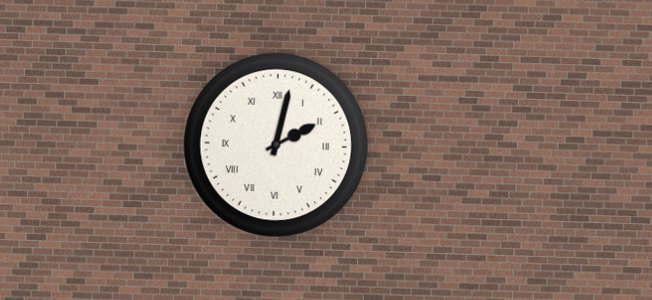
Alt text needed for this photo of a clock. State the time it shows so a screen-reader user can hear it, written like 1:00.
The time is 2:02
